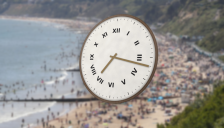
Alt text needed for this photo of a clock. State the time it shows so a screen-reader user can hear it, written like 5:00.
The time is 7:17
